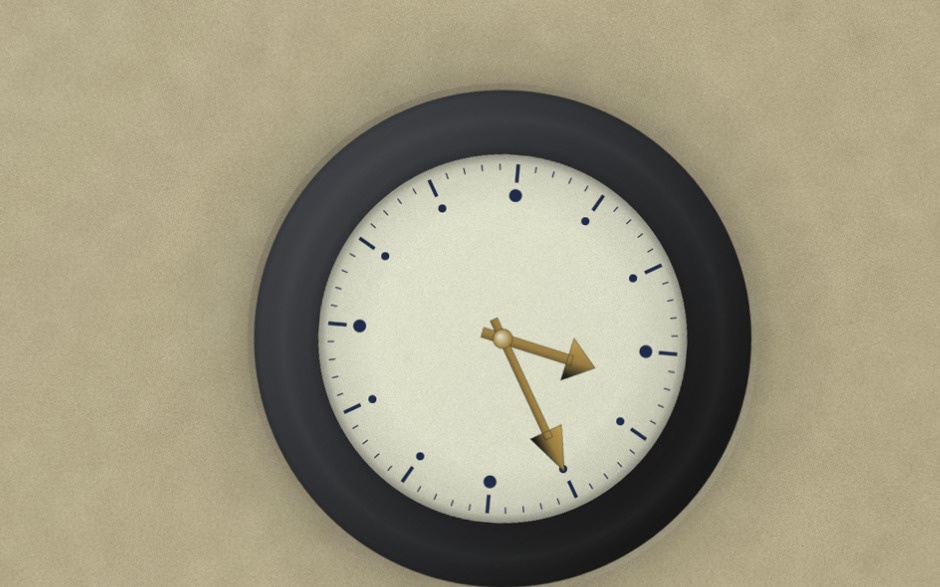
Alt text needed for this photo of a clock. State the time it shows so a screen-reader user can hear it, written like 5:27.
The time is 3:25
